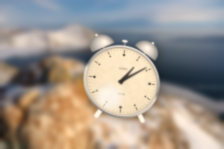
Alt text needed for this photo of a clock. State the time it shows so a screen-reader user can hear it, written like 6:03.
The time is 1:09
